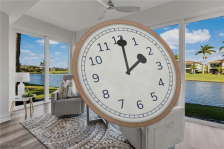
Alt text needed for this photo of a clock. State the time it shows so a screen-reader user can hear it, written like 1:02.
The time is 2:01
